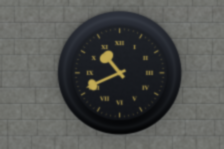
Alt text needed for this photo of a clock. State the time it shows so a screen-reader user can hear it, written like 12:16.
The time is 10:41
